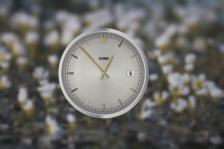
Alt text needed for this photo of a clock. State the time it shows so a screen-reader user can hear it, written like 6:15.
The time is 12:53
